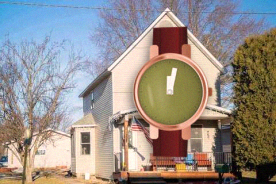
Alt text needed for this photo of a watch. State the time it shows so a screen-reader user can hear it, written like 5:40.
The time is 12:02
